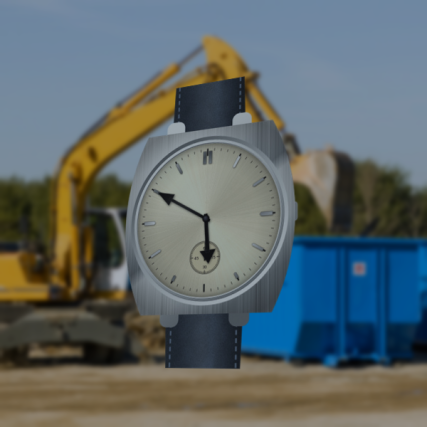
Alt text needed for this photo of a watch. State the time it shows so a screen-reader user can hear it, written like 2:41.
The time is 5:50
